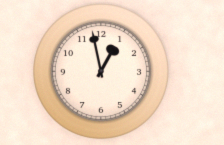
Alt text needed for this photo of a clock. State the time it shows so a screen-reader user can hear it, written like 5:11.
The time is 12:58
